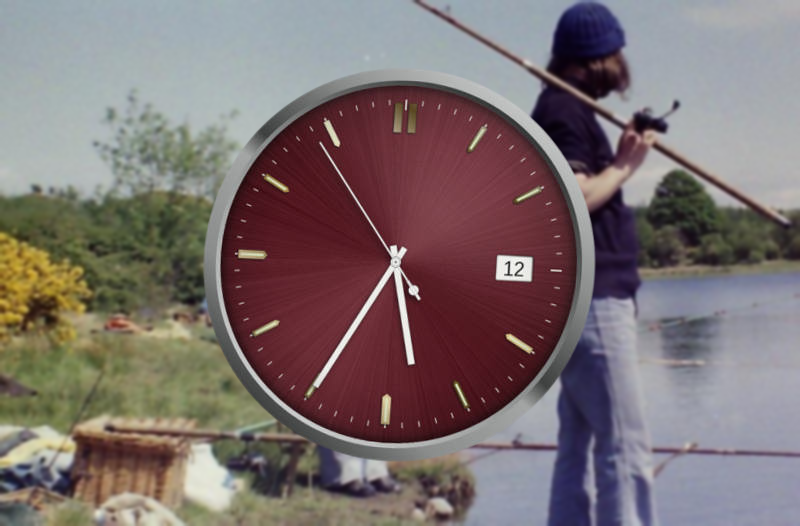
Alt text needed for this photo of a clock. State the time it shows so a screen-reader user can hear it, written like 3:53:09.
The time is 5:34:54
